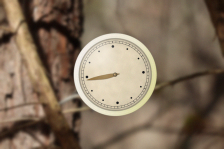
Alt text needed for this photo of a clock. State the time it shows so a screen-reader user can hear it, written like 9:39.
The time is 8:44
